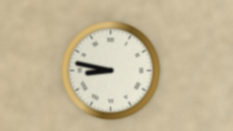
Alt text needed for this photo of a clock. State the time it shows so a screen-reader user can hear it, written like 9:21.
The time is 8:47
